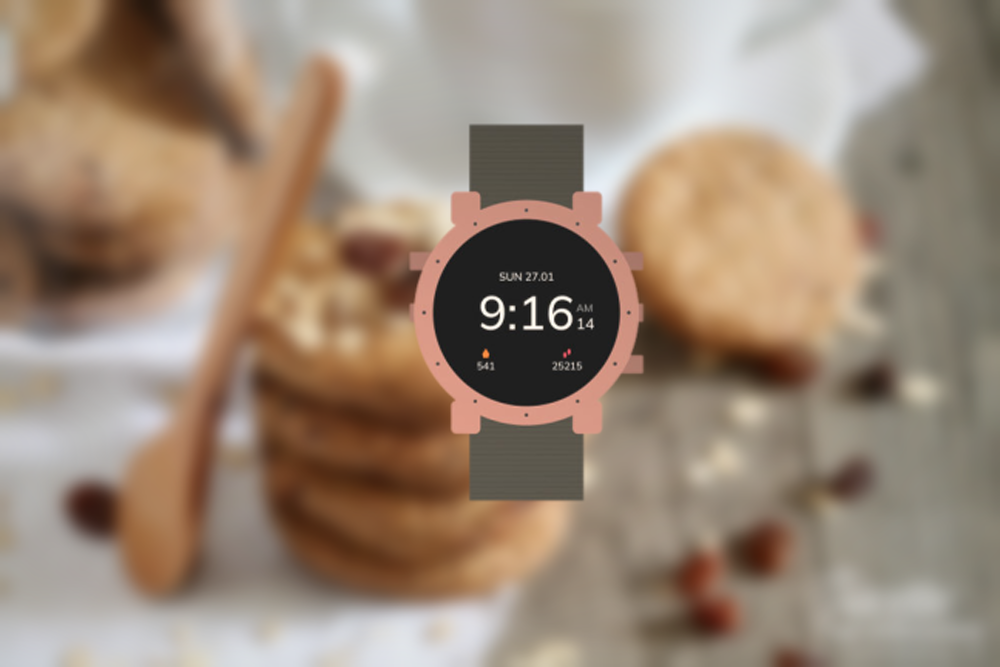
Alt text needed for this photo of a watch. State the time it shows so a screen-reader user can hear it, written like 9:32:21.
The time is 9:16:14
